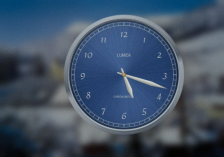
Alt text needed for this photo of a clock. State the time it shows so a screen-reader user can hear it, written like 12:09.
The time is 5:18
